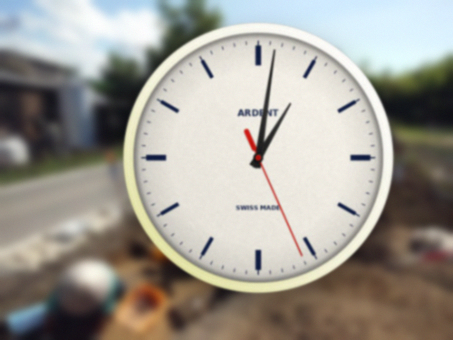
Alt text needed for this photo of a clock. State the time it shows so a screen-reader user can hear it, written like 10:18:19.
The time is 1:01:26
